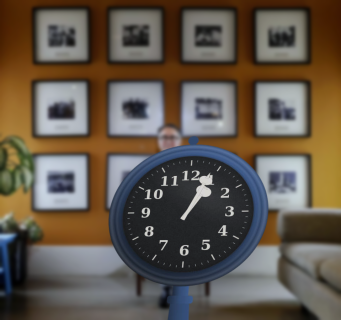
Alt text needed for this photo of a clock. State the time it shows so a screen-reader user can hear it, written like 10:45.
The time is 1:04
